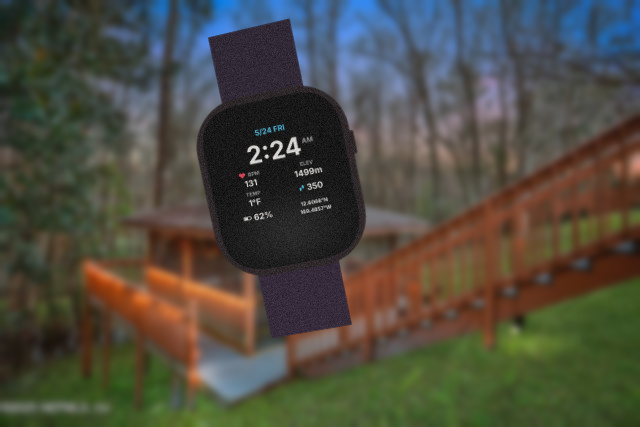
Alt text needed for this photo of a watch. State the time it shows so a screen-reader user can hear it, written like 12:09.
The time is 2:24
